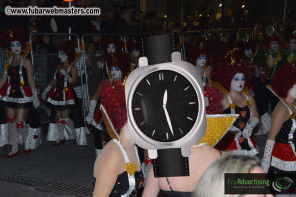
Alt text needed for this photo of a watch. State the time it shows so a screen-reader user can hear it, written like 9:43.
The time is 12:28
